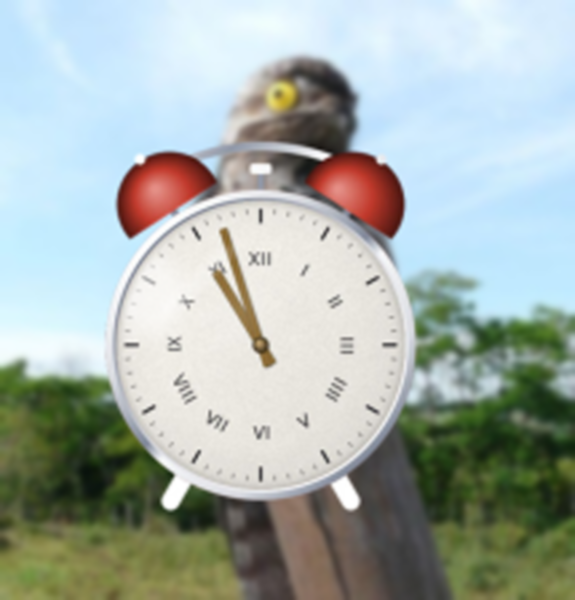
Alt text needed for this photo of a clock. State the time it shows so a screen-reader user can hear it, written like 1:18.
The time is 10:57
